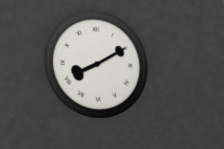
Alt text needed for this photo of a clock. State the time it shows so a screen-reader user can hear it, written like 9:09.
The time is 8:10
